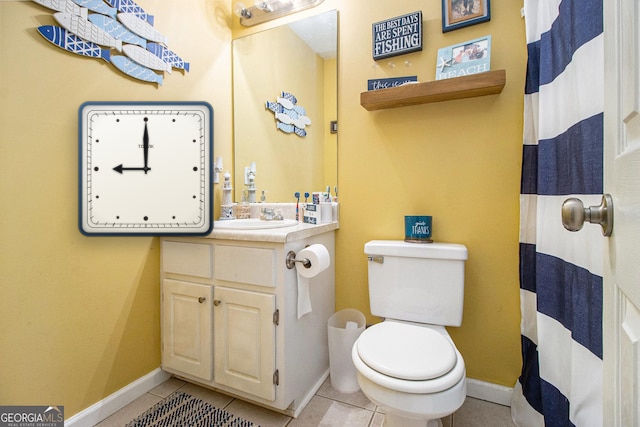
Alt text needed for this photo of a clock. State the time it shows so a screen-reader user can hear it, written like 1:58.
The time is 9:00
